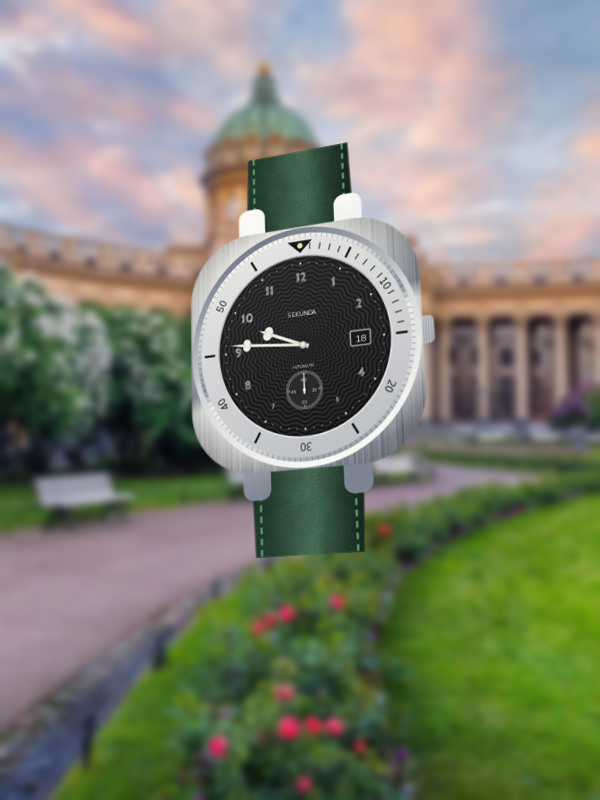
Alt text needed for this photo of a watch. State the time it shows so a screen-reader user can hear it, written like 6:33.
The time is 9:46
